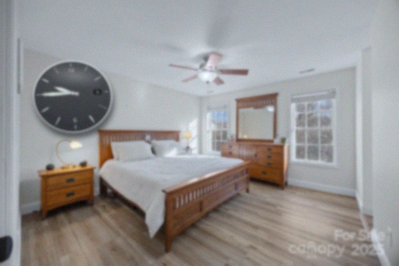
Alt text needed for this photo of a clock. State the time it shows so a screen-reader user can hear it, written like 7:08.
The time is 9:45
